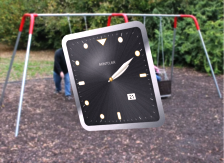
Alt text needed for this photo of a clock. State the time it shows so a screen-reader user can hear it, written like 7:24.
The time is 2:10
